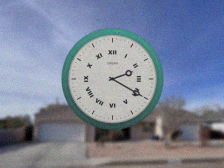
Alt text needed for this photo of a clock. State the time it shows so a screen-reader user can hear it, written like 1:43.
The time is 2:20
